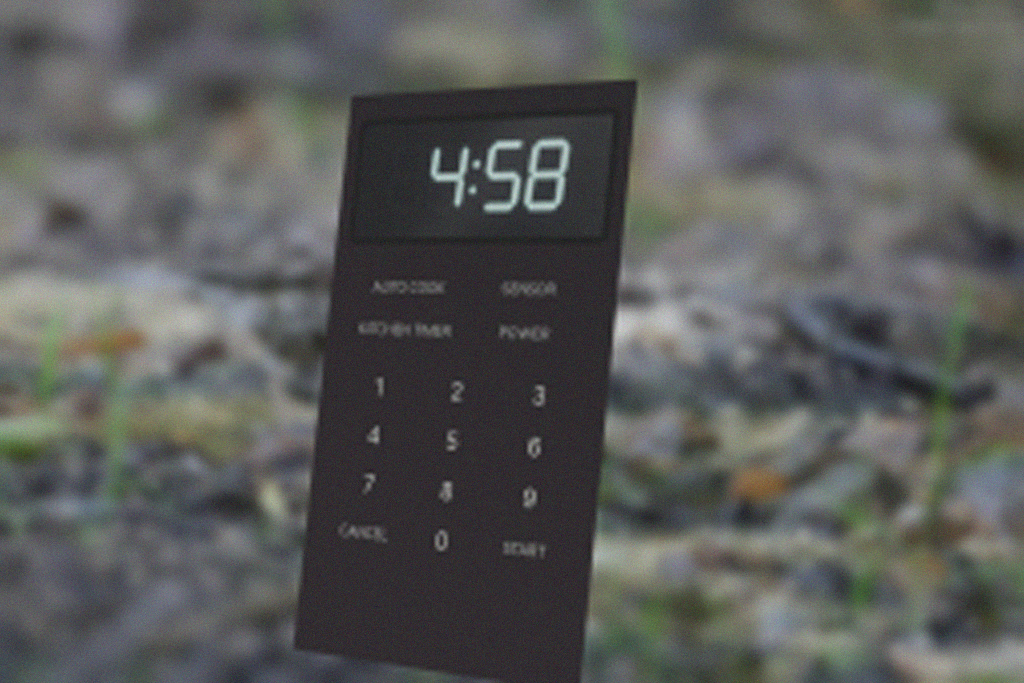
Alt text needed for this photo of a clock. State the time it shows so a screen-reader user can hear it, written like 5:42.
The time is 4:58
